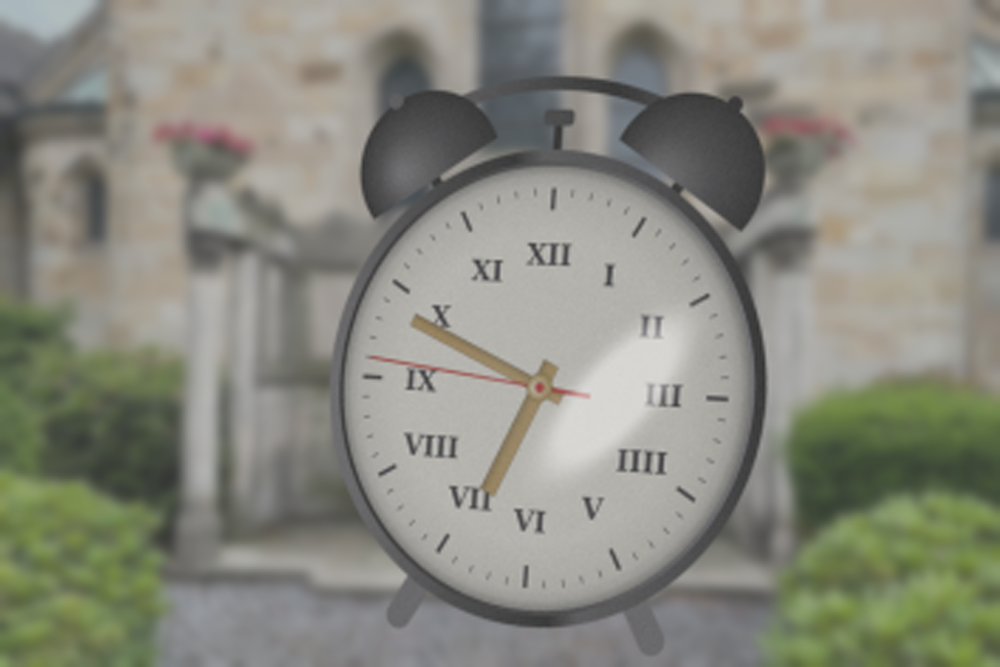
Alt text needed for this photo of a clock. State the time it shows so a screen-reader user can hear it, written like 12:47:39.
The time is 6:48:46
